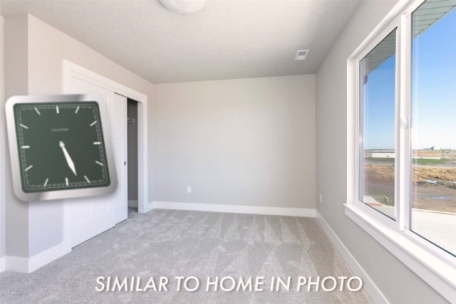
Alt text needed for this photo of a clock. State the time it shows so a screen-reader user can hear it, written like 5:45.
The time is 5:27
